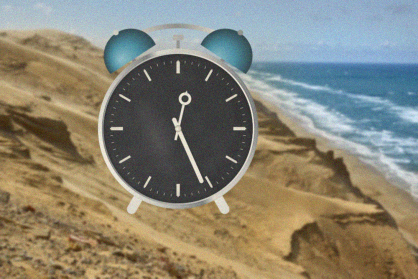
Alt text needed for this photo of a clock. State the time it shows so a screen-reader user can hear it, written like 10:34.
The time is 12:26
